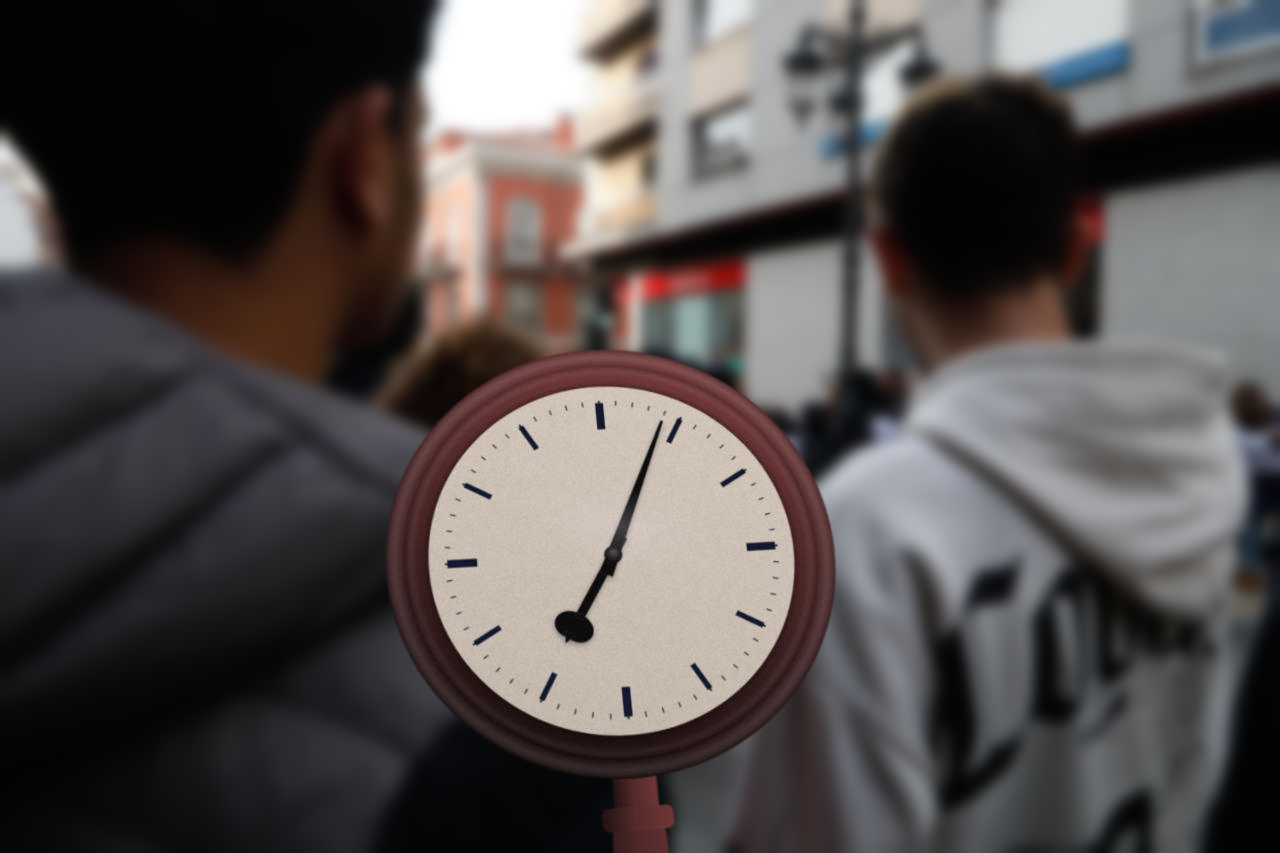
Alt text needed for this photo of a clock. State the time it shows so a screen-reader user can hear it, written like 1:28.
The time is 7:04
